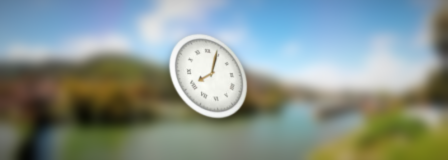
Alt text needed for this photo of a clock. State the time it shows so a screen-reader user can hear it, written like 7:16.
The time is 8:04
